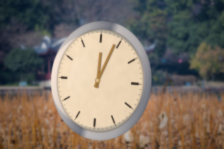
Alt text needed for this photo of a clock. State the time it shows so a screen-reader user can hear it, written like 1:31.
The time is 12:04
